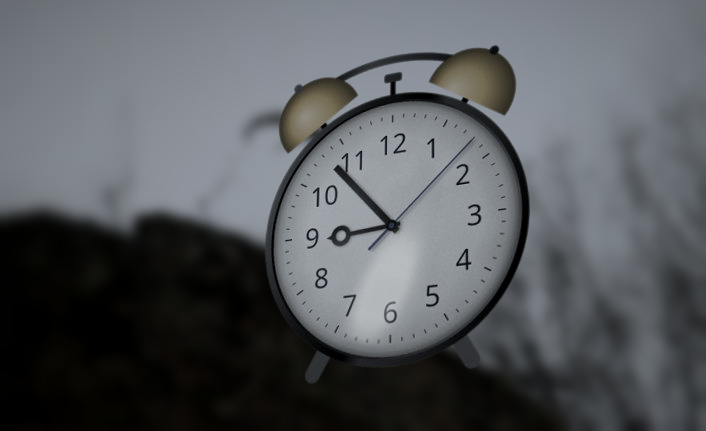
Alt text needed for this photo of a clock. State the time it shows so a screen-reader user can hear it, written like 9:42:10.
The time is 8:53:08
